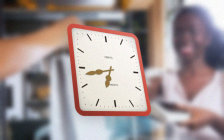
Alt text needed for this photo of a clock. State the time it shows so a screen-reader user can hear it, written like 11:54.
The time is 6:43
